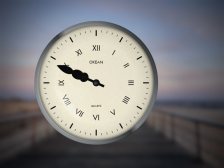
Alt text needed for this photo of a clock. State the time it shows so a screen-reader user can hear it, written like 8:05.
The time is 9:49
